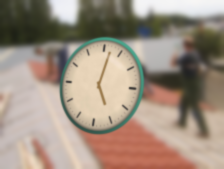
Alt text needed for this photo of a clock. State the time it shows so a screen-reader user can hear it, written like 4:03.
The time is 5:02
